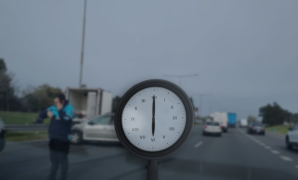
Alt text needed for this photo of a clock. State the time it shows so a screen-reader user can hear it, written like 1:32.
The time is 6:00
